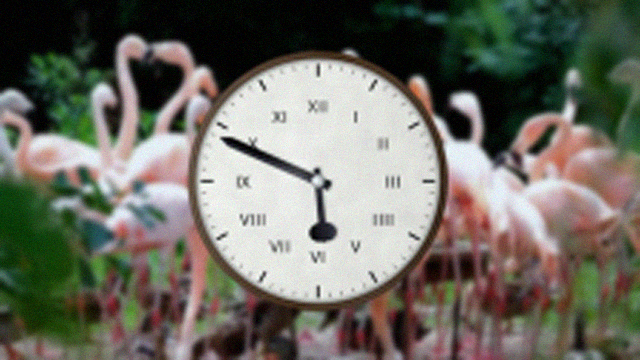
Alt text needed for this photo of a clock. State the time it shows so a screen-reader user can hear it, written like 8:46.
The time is 5:49
